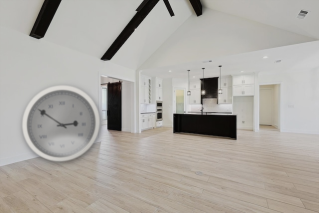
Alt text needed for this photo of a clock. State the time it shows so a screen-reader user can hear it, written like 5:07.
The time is 2:51
